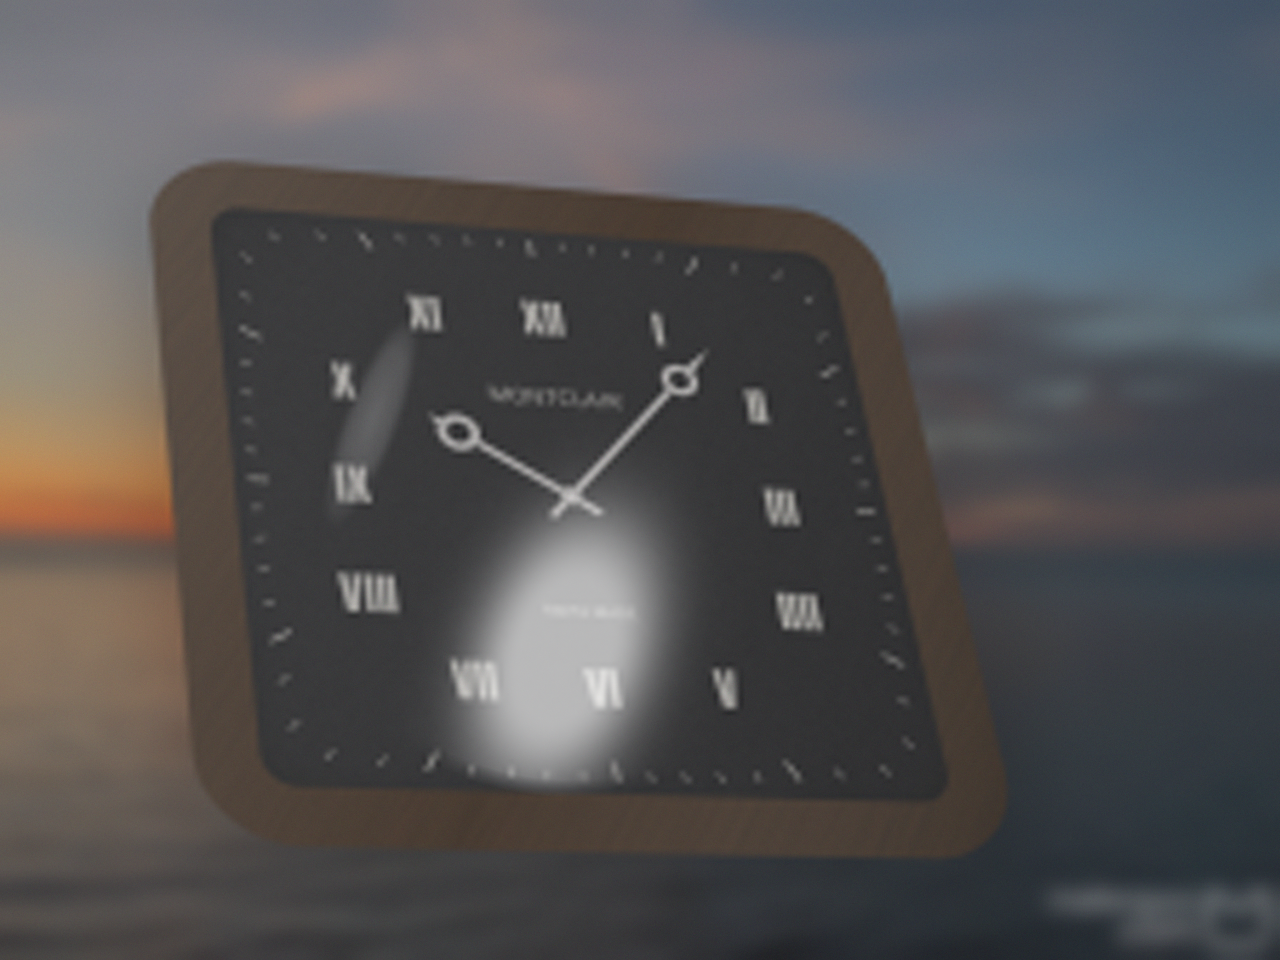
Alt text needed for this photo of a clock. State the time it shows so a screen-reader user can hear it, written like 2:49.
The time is 10:07
